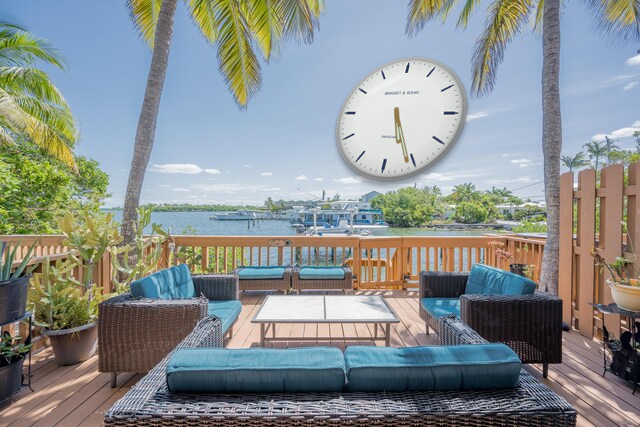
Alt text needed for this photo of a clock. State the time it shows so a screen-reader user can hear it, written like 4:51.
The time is 5:26
